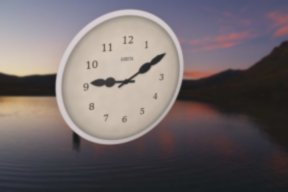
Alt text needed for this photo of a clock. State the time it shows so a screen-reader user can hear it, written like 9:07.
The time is 9:10
